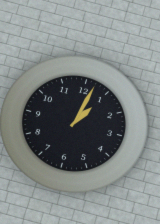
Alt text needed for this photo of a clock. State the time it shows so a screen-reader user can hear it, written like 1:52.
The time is 1:02
